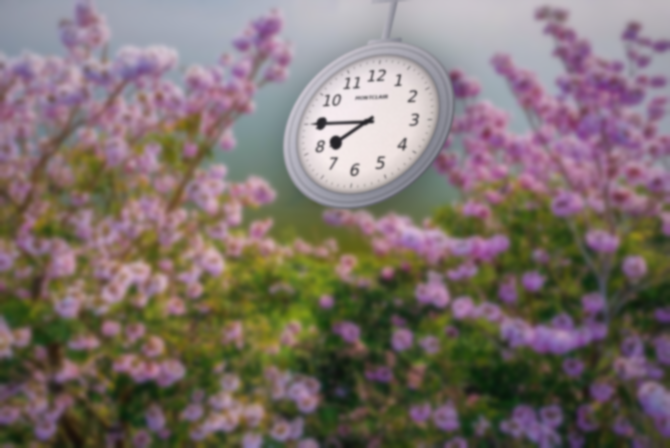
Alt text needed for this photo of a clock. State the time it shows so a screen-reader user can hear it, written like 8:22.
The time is 7:45
